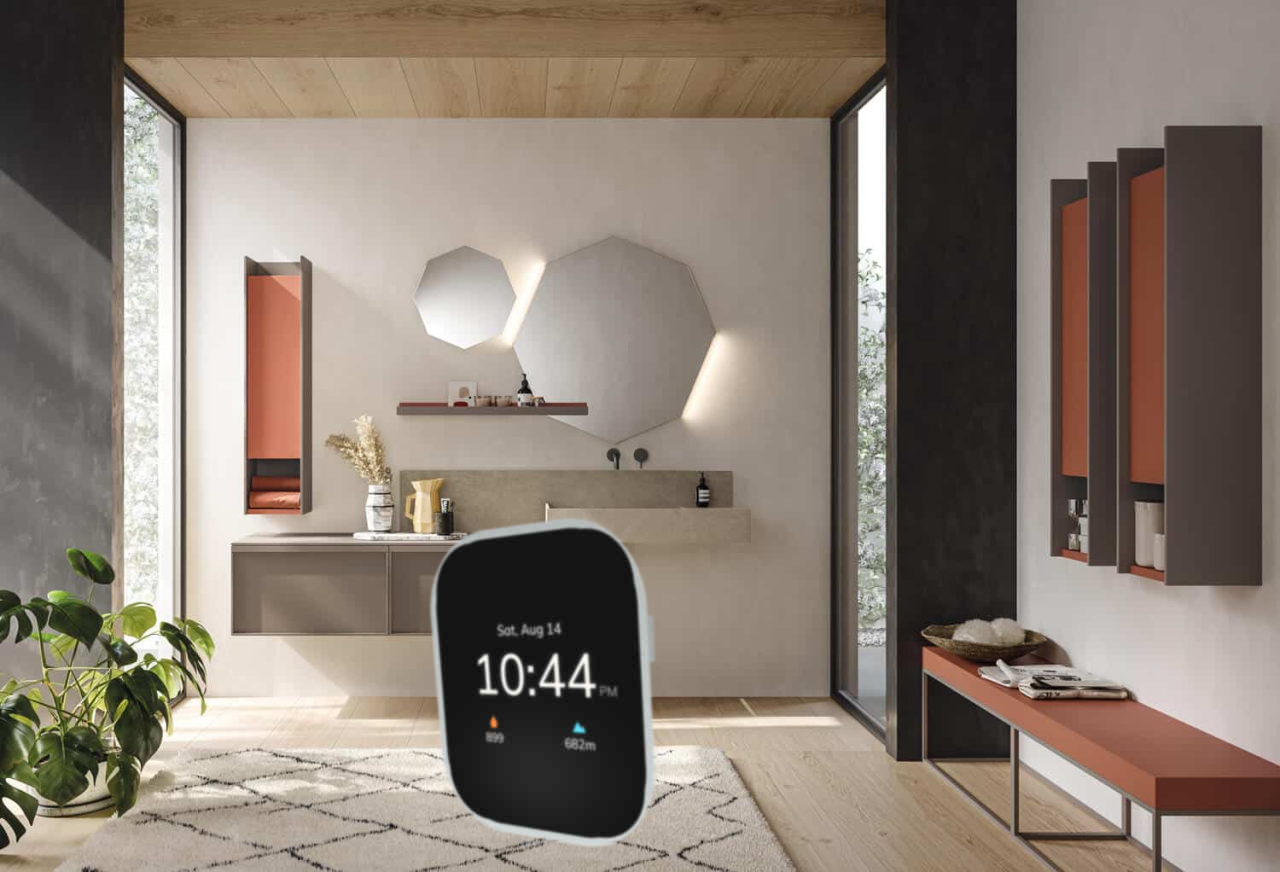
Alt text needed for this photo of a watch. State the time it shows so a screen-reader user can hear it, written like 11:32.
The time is 10:44
